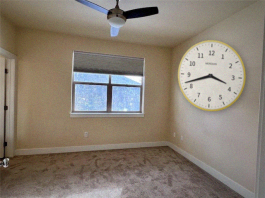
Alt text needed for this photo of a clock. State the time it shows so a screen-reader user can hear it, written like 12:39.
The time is 3:42
